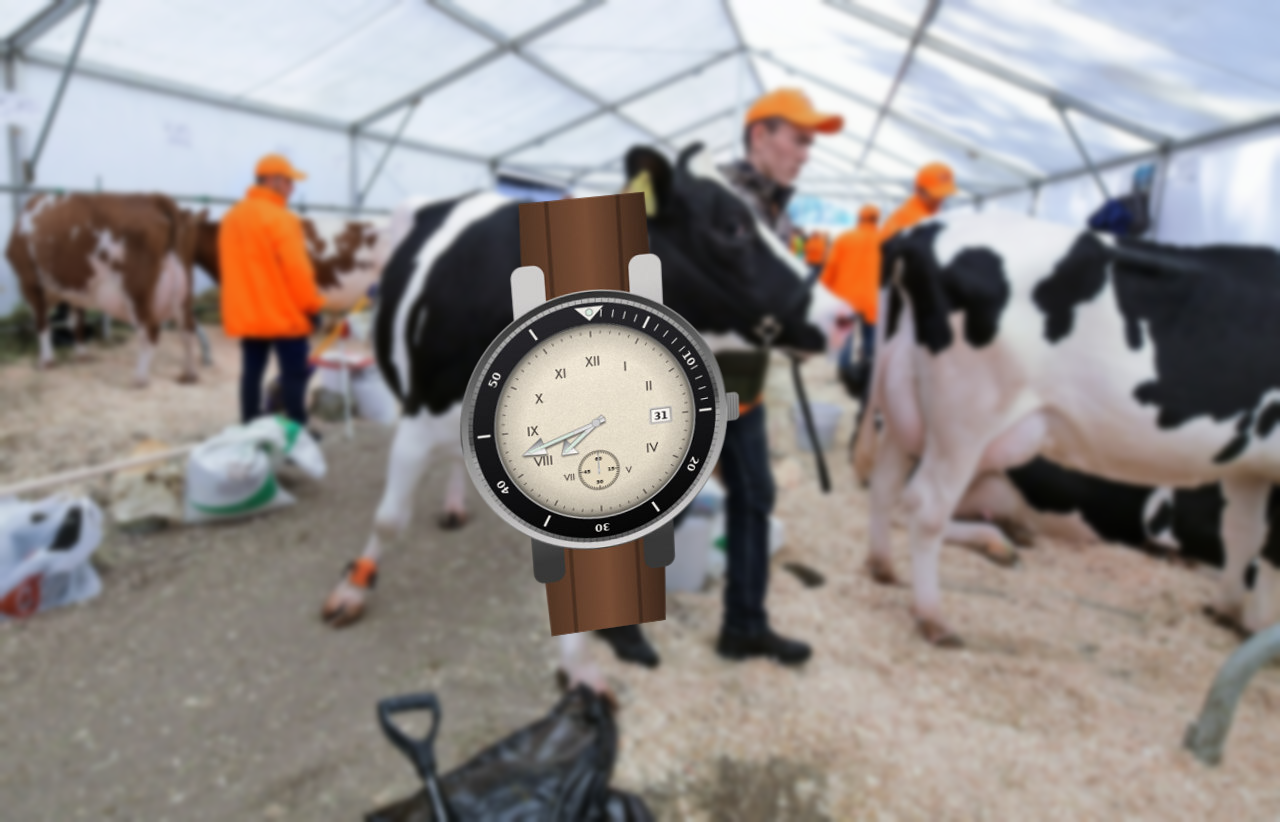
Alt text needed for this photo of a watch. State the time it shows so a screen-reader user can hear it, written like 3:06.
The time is 7:42
